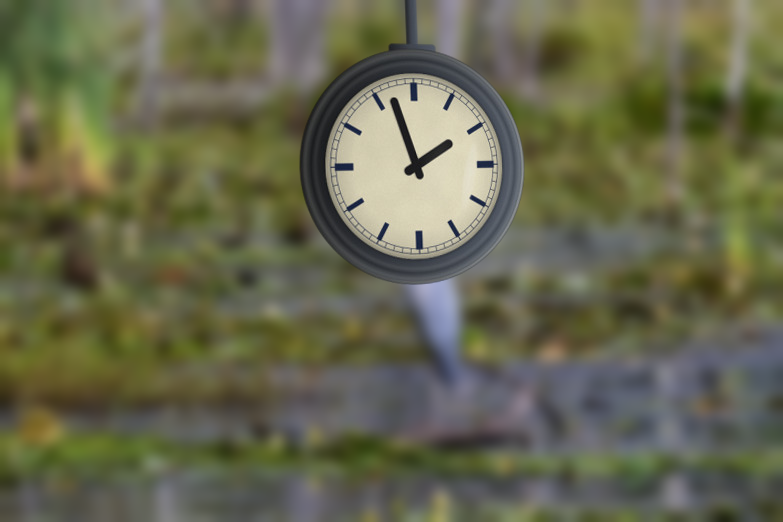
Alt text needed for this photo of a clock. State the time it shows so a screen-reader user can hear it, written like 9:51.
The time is 1:57
